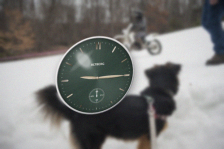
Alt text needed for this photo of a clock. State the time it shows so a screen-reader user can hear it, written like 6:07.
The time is 9:15
